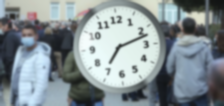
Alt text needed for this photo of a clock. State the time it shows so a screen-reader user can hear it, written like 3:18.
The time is 7:12
